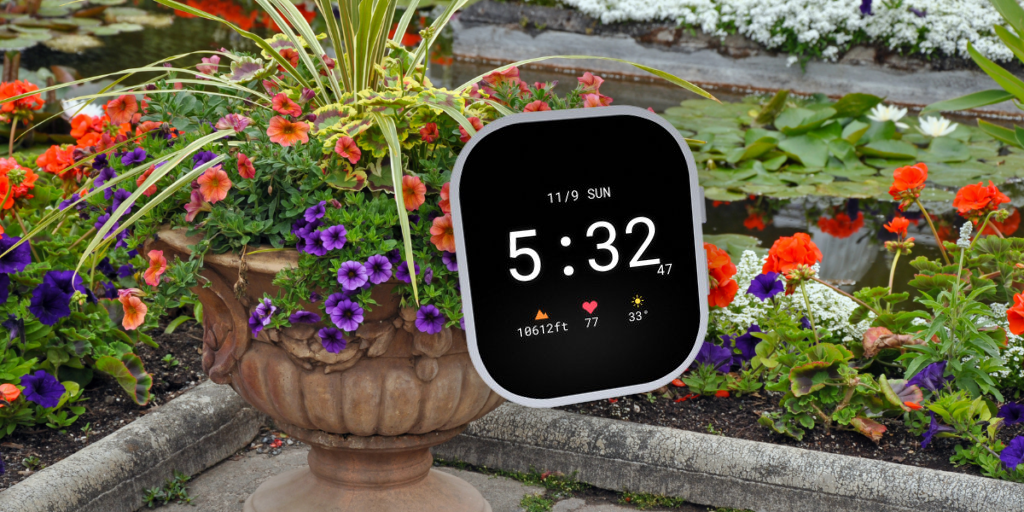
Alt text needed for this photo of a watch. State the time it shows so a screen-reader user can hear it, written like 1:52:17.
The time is 5:32:47
